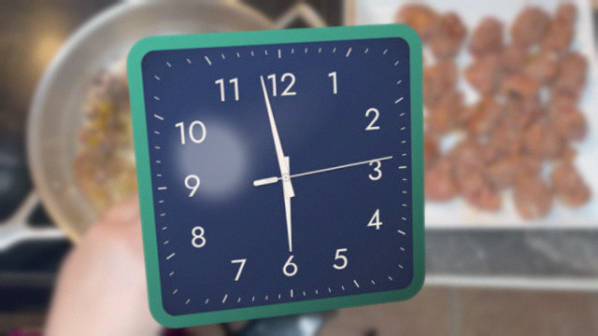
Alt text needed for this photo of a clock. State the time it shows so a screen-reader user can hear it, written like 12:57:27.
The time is 5:58:14
